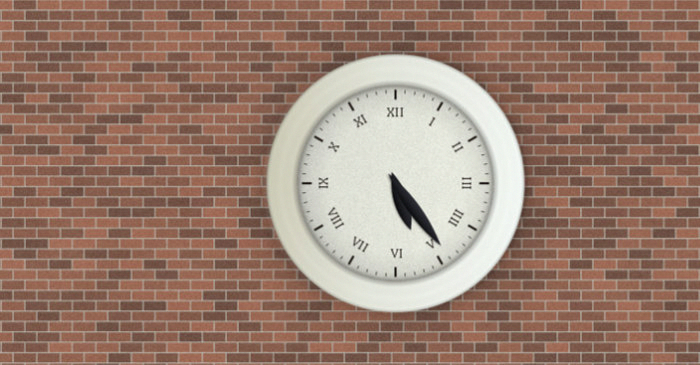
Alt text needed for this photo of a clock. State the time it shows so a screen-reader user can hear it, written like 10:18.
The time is 5:24
